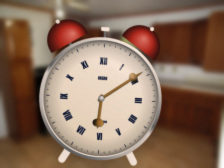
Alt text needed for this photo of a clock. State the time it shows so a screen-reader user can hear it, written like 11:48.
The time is 6:09
